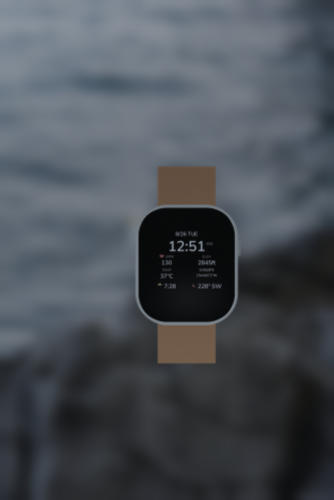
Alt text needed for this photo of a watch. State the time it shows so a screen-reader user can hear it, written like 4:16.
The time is 12:51
